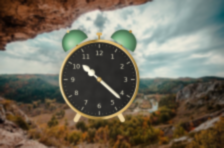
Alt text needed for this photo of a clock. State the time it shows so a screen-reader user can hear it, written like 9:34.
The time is 10:22
